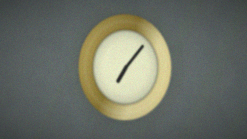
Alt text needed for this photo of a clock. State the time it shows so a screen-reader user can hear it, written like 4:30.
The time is 7:07
